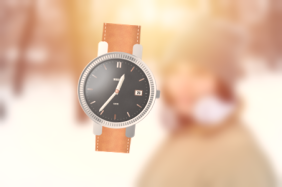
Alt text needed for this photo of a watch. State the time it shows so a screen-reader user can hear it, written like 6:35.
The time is 12:36
